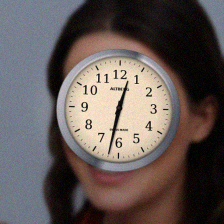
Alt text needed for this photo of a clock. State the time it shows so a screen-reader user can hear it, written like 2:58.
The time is 12:32
